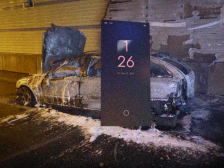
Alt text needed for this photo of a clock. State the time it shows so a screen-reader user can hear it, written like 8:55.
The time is 1:26
